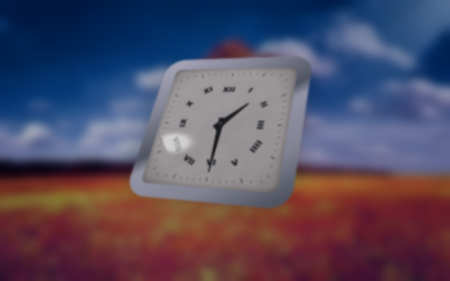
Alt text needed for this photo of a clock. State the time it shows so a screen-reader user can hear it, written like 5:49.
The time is 1:30
